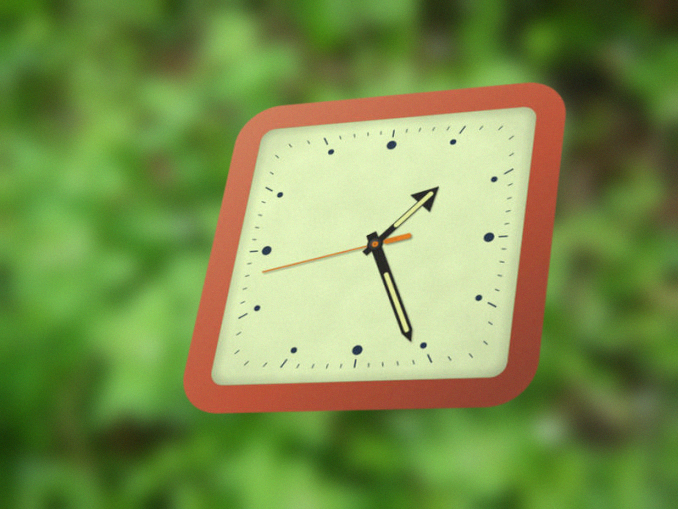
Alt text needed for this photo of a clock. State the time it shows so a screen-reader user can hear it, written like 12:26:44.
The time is 1:25:43
